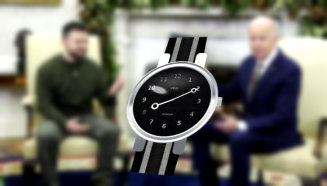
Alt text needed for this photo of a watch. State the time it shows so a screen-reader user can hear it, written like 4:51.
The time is 8:10
